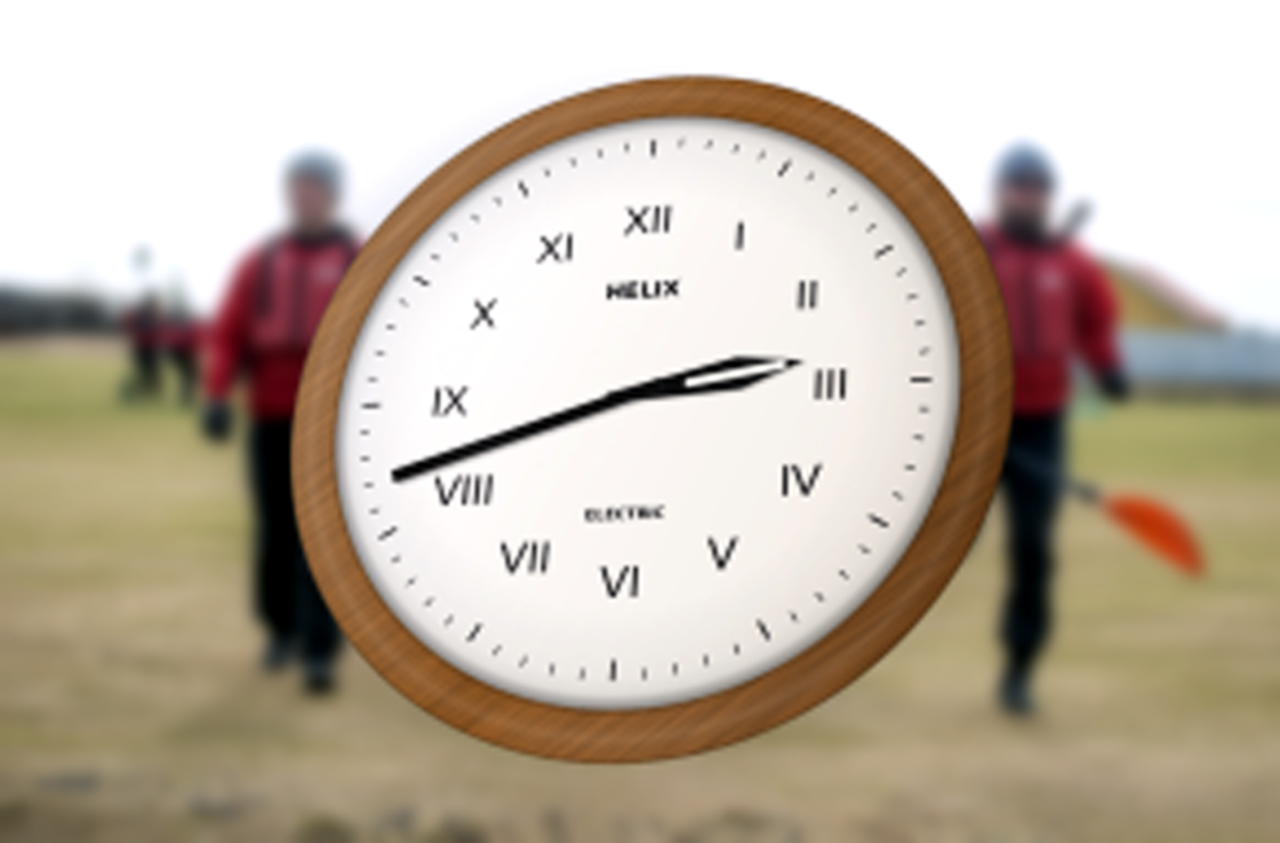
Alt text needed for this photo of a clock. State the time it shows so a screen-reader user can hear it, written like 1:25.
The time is 2:42
